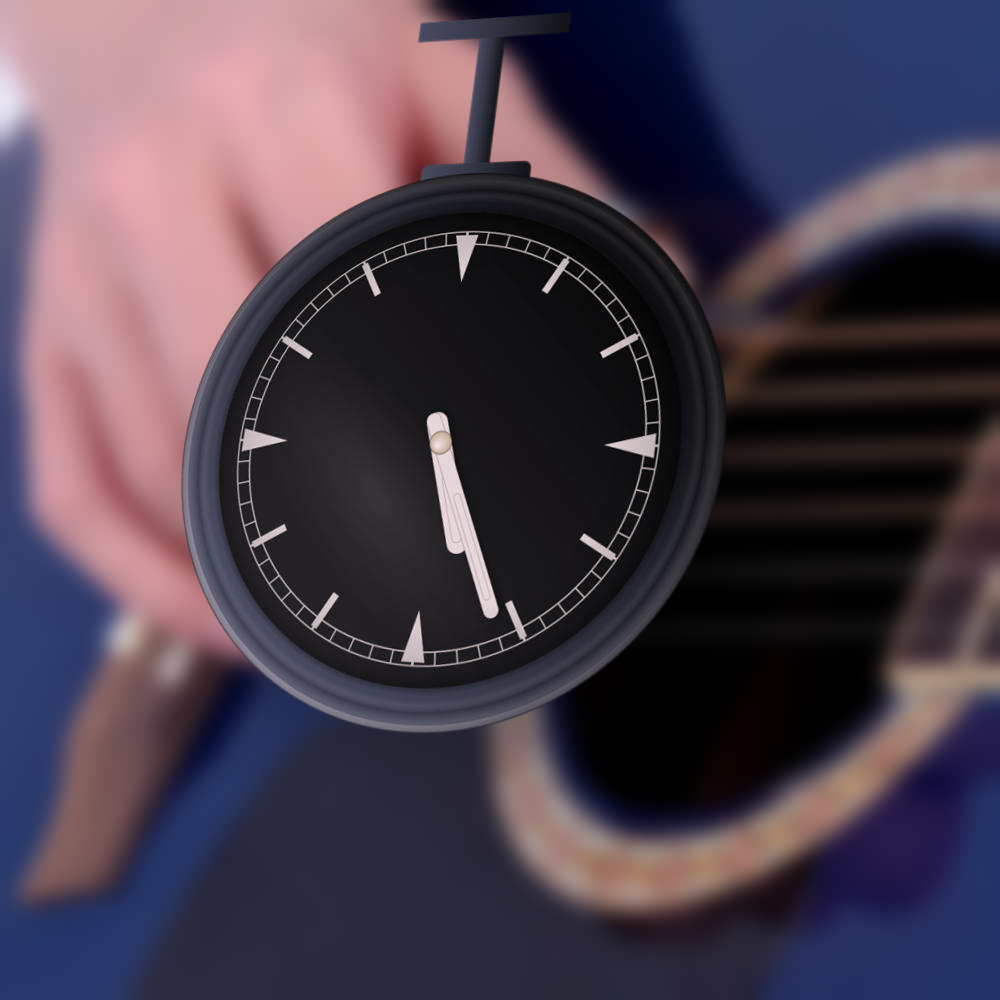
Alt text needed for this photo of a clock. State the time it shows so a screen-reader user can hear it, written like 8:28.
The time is 5:26
